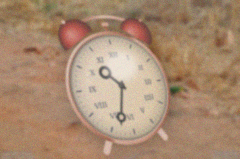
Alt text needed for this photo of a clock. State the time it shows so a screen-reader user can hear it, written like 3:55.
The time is 10:33
